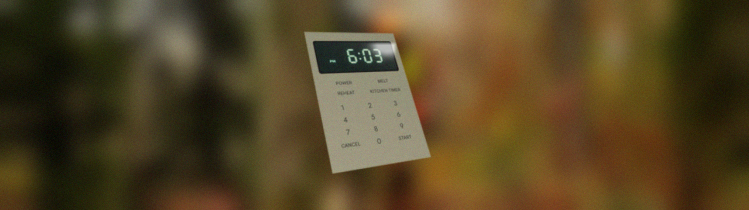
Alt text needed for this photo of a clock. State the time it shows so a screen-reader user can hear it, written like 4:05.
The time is 6:03
